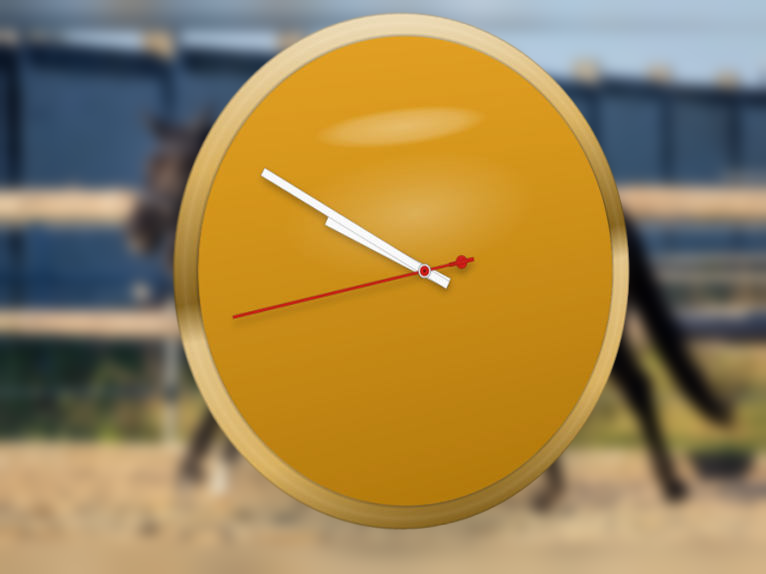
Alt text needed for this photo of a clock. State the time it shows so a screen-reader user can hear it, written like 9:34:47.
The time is 9:49:43
